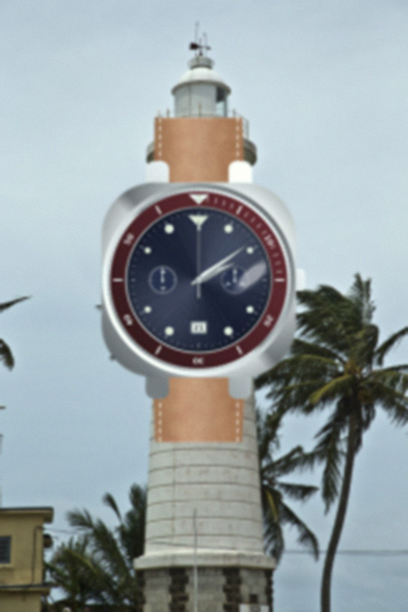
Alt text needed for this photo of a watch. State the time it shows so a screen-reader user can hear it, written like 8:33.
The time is 2:09
